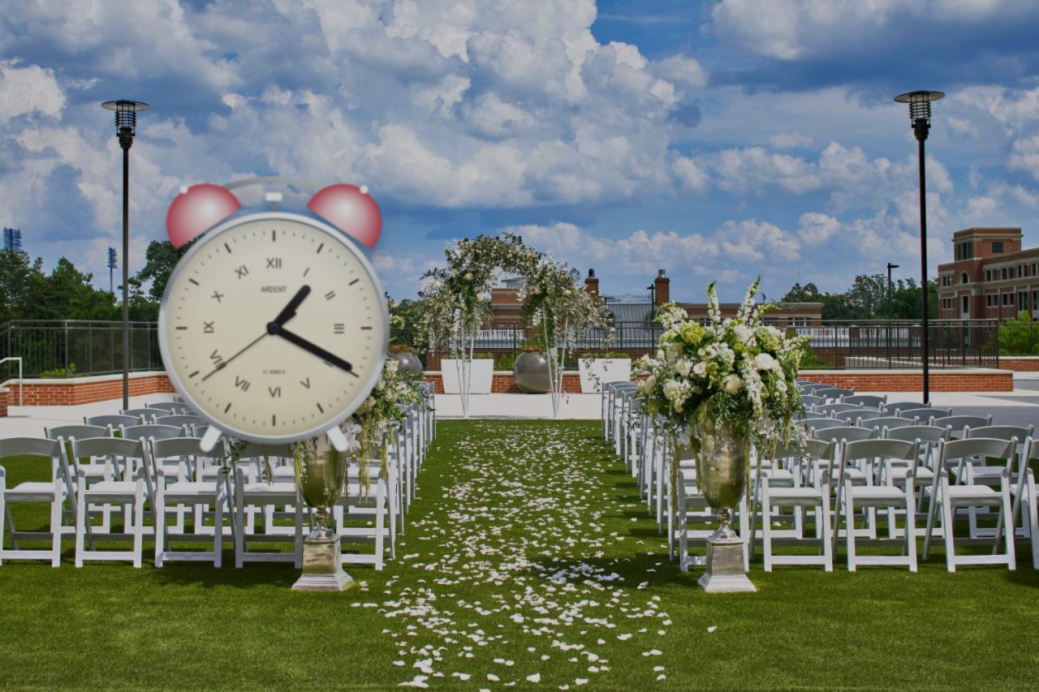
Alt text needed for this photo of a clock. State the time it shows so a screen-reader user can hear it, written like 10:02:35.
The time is 1:19:39
